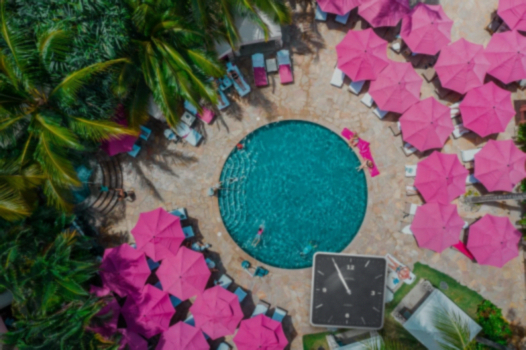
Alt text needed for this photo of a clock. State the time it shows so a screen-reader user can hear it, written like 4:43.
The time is 10:55
